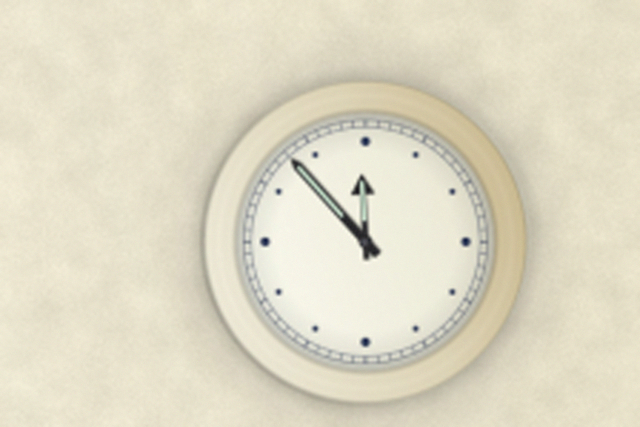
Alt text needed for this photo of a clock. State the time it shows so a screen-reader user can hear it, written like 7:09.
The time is 11:53
